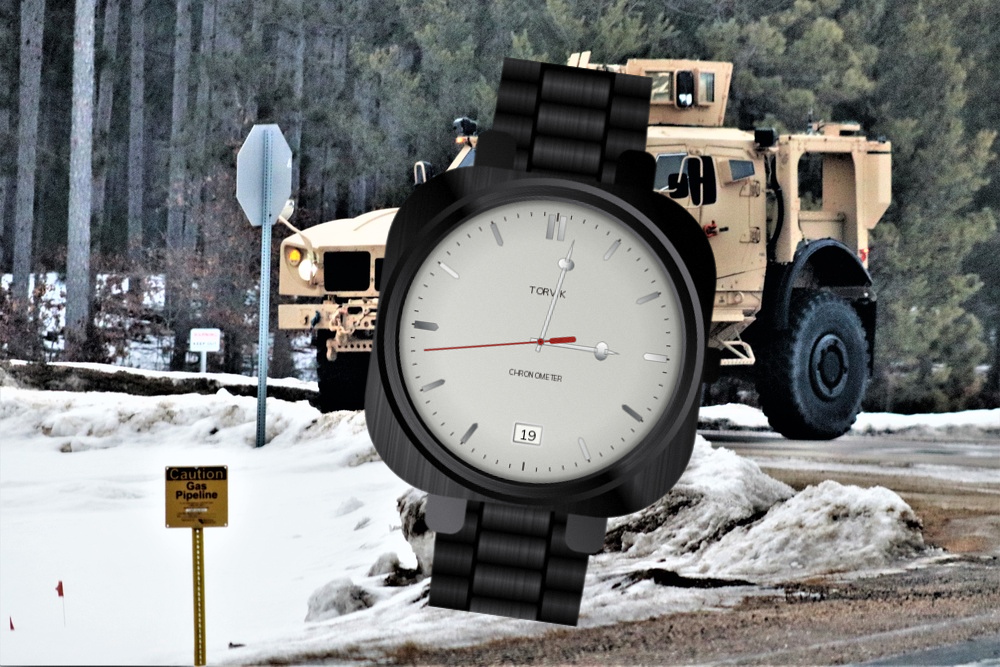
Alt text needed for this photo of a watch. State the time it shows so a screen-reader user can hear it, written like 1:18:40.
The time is 3:01:43
